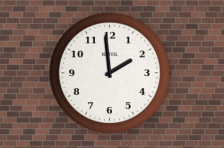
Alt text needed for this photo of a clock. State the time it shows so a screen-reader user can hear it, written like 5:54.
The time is 1:59
